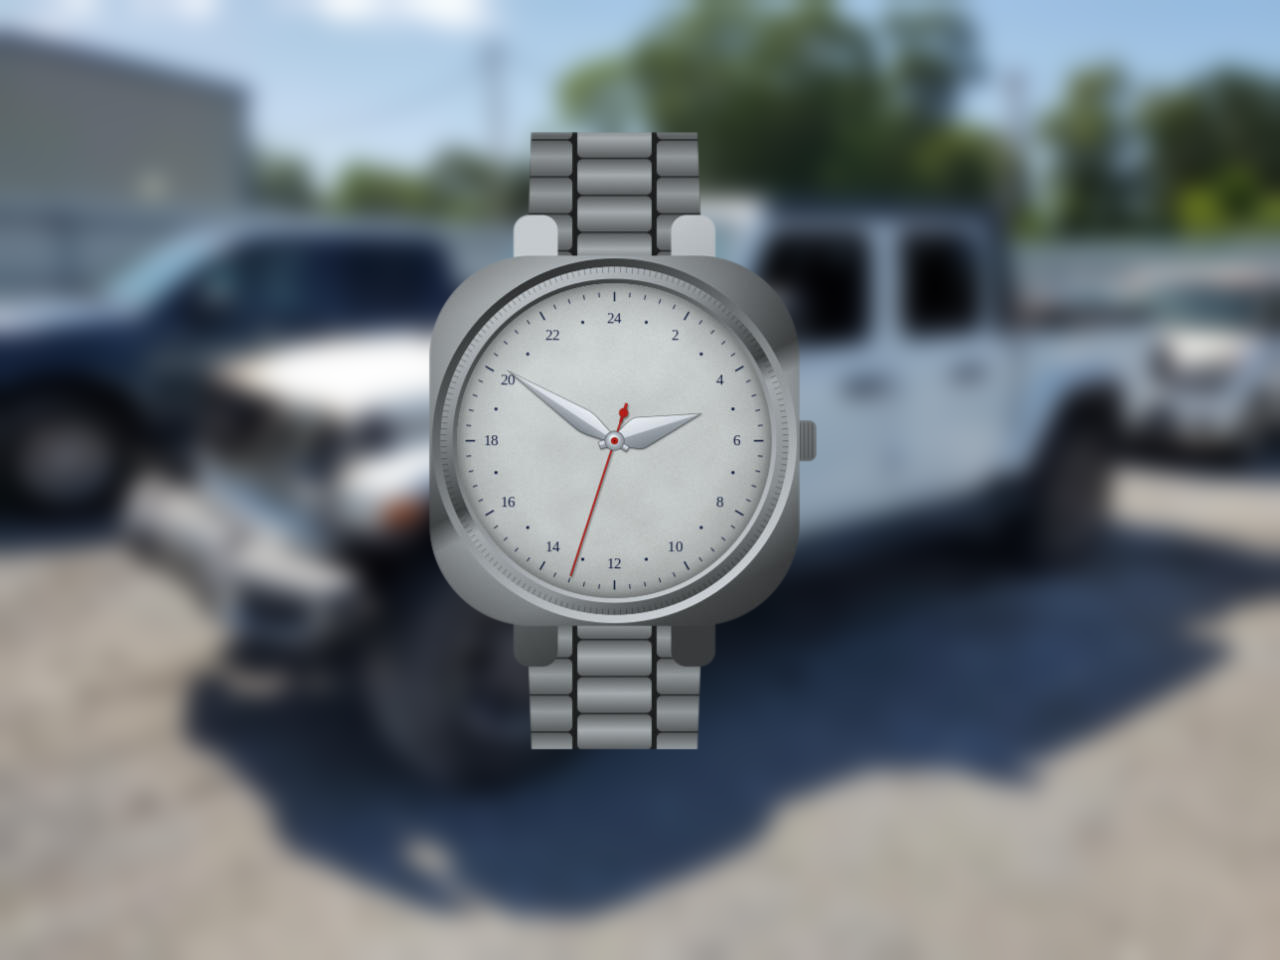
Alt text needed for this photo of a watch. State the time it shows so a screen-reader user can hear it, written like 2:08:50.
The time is 4:50:33
